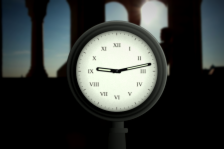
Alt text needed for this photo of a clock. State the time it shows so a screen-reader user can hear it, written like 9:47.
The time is 9:13
